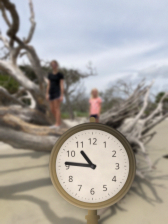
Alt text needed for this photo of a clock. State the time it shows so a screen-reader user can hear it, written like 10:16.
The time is 10:46
